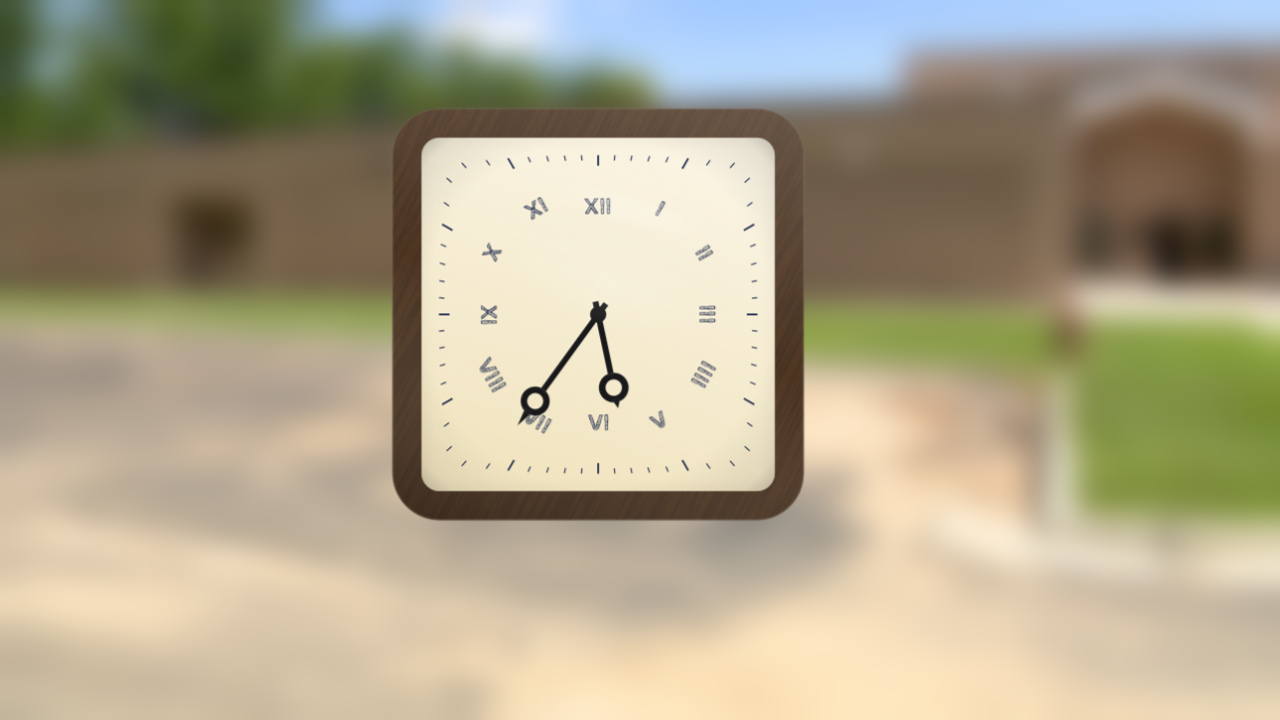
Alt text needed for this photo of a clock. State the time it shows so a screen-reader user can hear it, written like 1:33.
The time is 5:36
